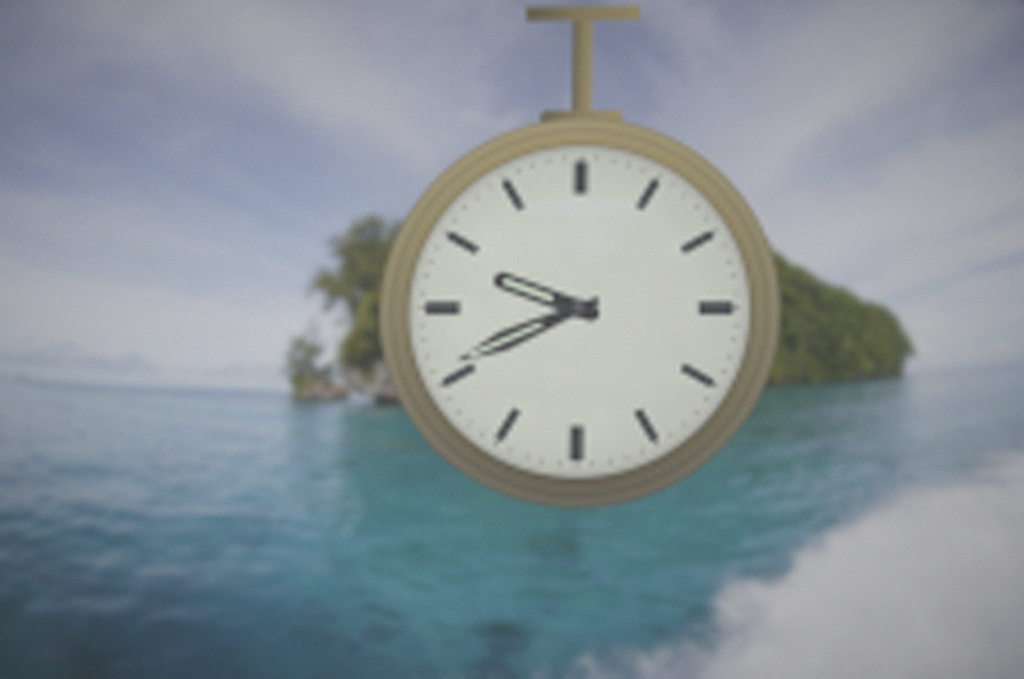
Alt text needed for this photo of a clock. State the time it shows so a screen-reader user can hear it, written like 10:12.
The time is 9:41
